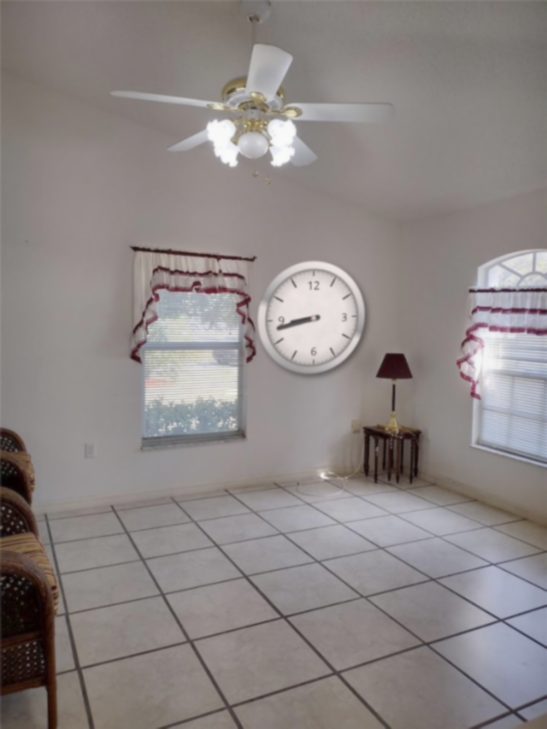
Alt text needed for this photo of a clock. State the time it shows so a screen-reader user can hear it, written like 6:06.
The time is 8:43
